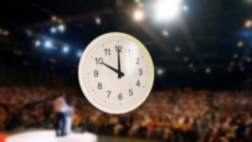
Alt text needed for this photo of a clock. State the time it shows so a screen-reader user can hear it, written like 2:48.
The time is 10:00
